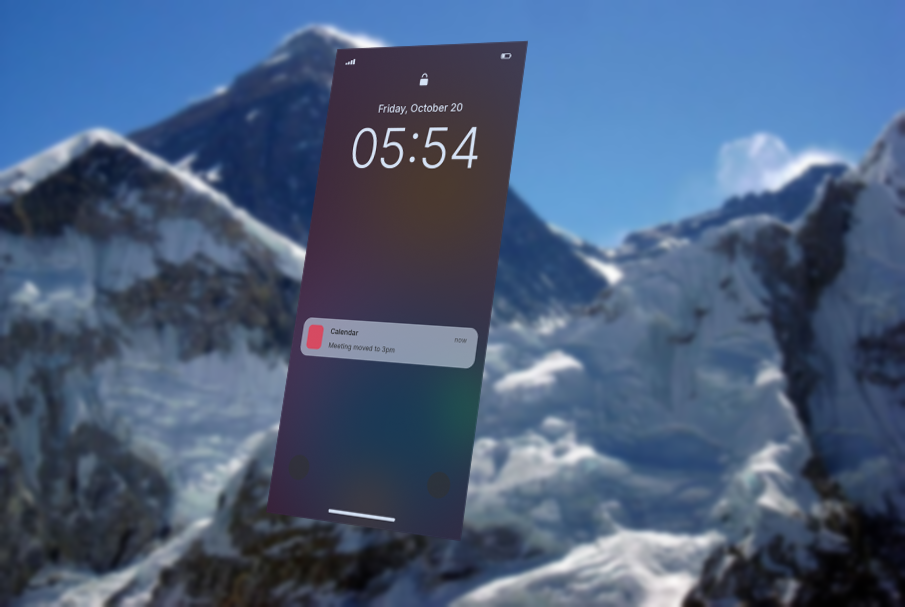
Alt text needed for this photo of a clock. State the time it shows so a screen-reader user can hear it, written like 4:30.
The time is 5:54
